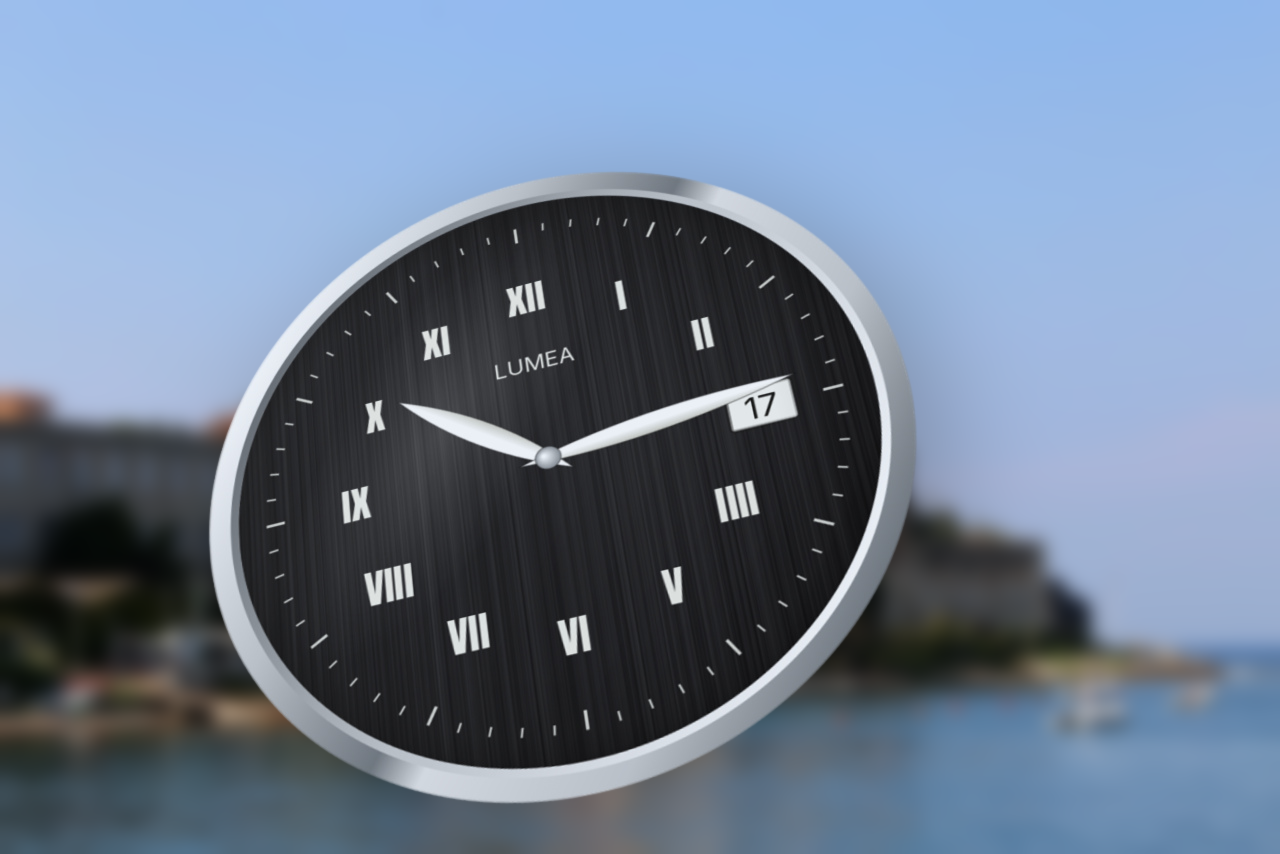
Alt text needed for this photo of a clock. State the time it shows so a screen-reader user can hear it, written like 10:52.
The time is 10:14
